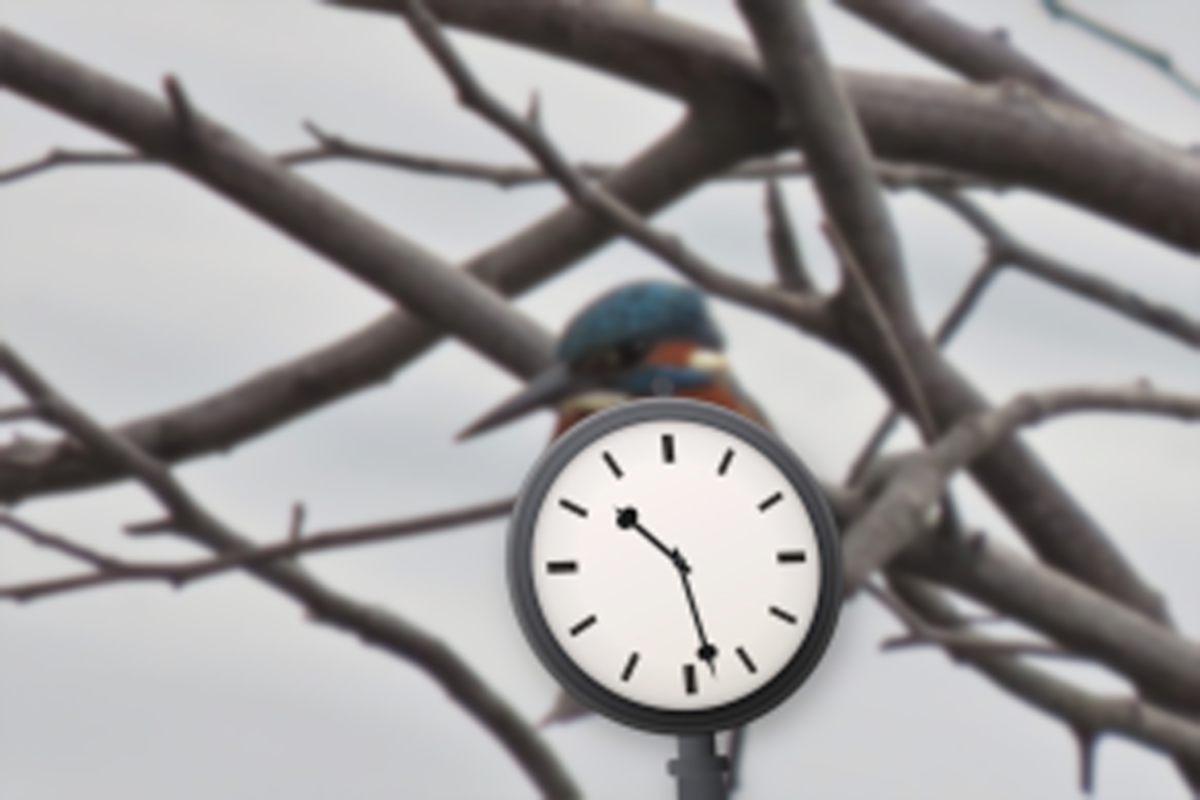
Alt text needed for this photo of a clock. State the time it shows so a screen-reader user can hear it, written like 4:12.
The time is 10:28
